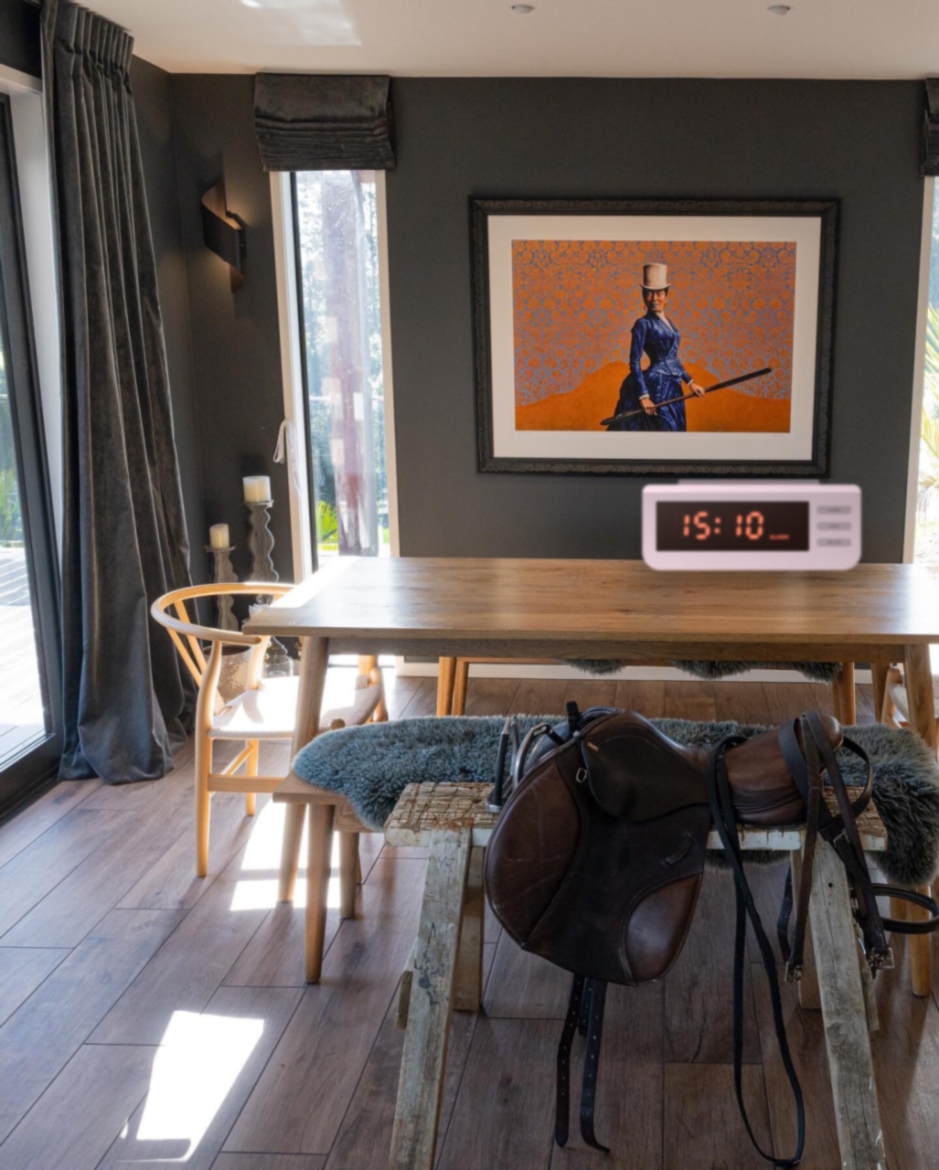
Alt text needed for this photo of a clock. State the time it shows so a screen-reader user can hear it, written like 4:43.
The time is 15:10
